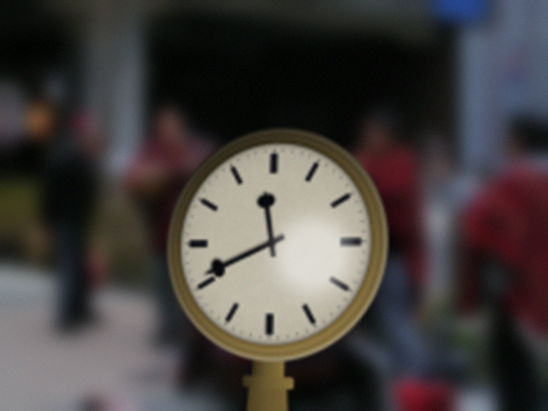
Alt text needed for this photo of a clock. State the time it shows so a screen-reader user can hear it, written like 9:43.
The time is 11:41
